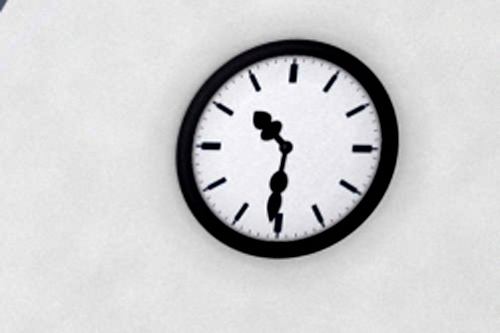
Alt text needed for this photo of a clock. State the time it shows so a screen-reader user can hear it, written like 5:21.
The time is 10:31
